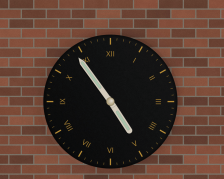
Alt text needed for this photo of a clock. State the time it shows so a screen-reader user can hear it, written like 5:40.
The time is 4:54
